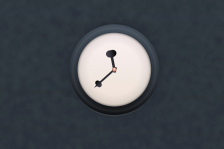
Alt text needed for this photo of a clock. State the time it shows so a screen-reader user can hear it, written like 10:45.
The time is 11:38
